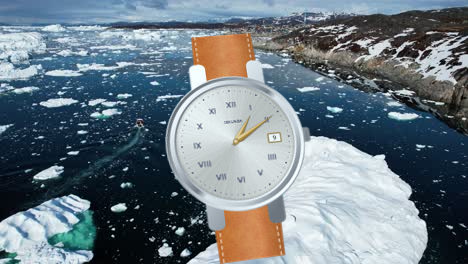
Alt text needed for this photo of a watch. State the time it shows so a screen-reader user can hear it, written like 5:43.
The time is 1:10
